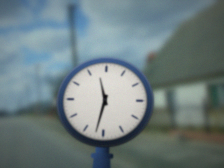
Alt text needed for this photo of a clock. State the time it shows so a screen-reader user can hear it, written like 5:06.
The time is 11:32
